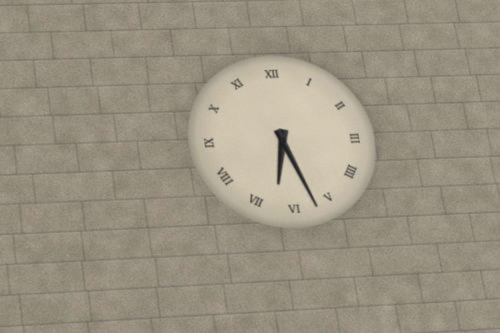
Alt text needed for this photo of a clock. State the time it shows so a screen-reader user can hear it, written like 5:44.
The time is 6:27
